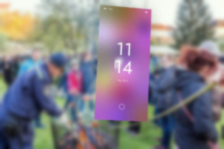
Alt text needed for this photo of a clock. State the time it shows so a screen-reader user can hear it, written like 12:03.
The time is 11:14
